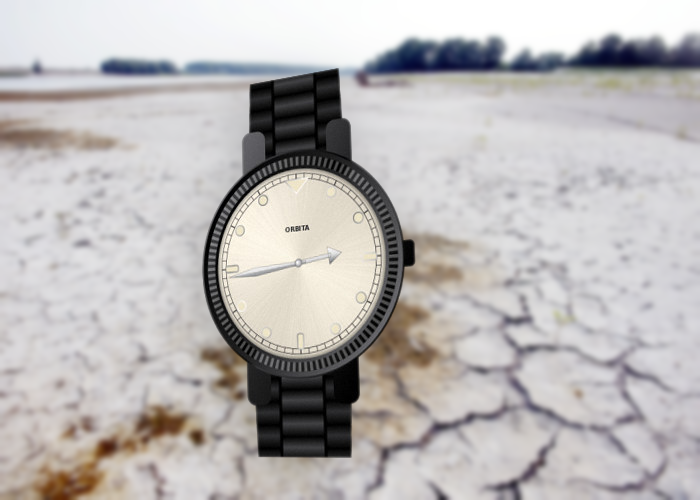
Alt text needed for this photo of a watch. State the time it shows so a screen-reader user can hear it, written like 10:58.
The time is 2:44
